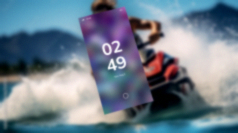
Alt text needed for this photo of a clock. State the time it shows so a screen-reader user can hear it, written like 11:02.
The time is 2:49
